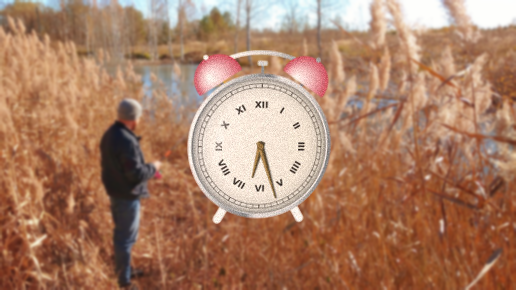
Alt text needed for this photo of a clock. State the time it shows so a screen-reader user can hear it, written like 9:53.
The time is 6:27
